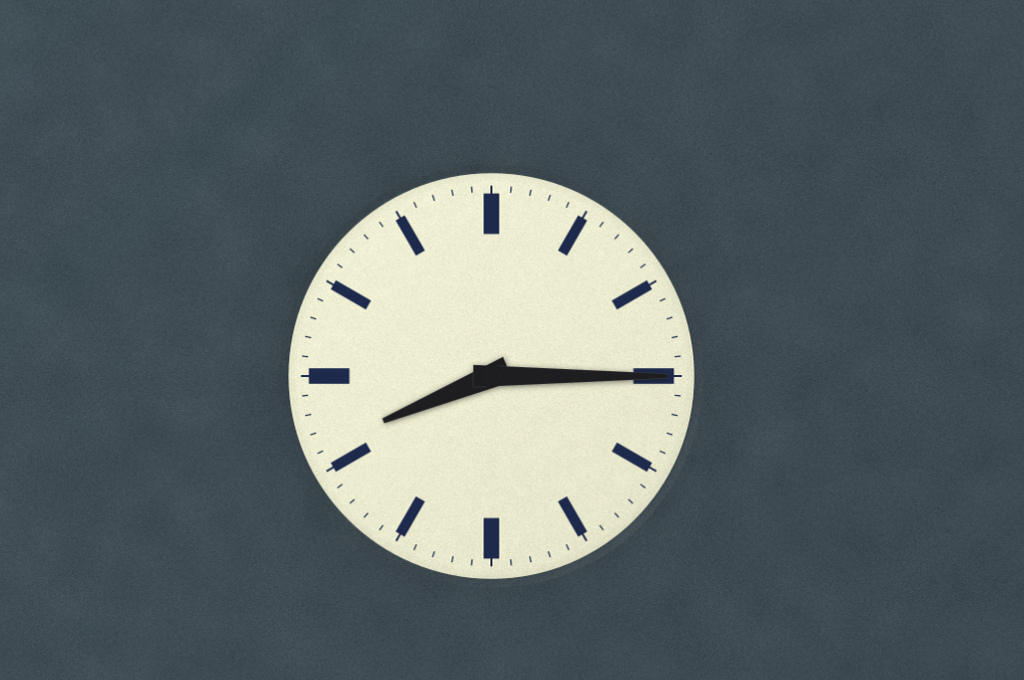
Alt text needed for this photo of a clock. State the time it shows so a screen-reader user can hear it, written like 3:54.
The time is 8:15
